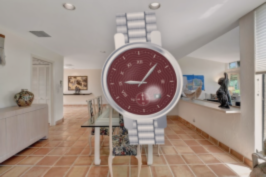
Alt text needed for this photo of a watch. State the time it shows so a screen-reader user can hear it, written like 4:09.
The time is 9:07
